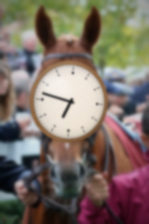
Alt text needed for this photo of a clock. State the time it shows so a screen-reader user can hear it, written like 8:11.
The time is 6:47
